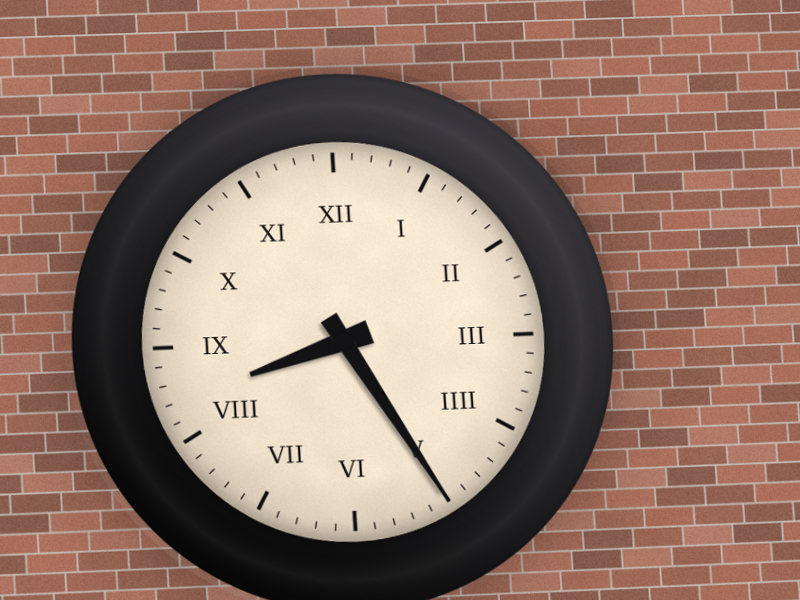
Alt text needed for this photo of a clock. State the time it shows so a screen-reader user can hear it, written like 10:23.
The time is 8:25
